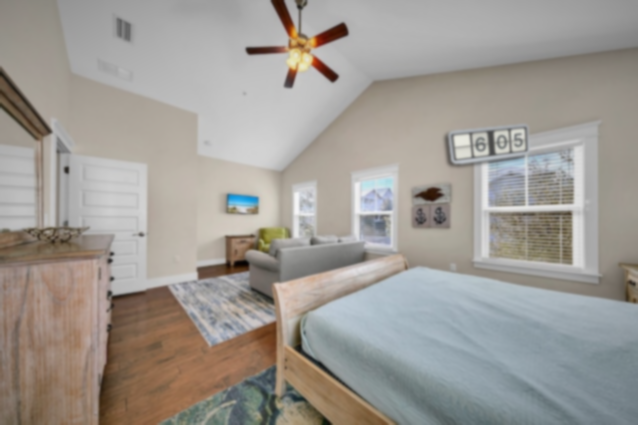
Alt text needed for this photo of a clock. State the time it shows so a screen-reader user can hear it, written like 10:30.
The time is 6:05
